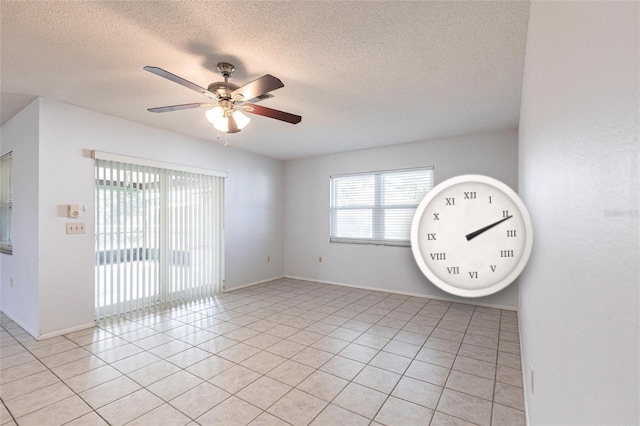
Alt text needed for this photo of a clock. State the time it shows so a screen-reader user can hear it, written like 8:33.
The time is 2:11
